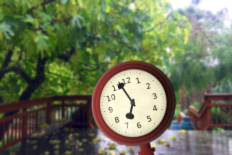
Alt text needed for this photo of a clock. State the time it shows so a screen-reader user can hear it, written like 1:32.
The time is 6:57
